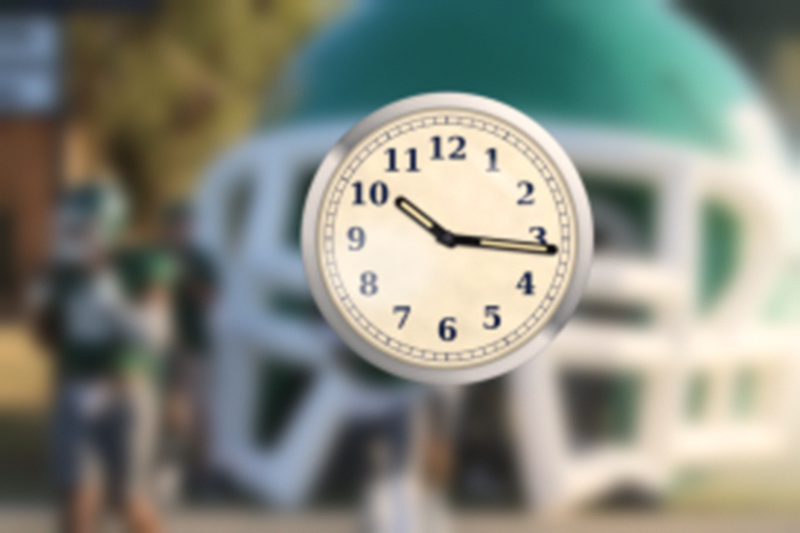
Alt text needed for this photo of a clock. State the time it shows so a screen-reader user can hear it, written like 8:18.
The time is 10:16
